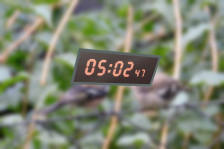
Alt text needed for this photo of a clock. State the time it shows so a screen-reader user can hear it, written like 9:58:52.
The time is 5:02:47
